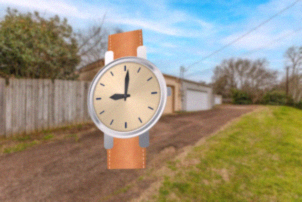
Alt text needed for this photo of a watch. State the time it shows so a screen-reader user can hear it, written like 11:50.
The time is 9:01
